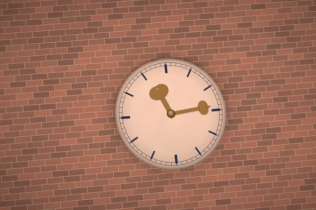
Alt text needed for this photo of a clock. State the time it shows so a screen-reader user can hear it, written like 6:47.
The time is 11:14
